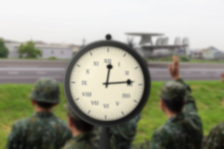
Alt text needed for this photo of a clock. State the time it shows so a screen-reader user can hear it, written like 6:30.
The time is 12:14
